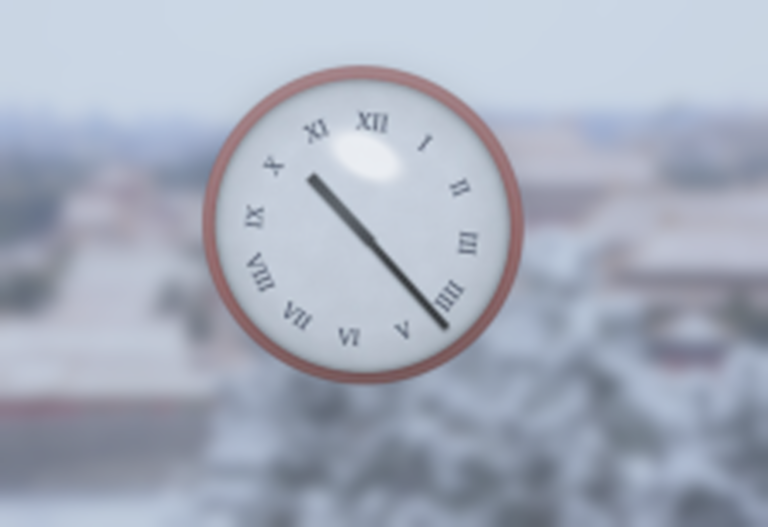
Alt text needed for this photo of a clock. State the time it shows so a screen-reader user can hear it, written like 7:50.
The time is 10:22
